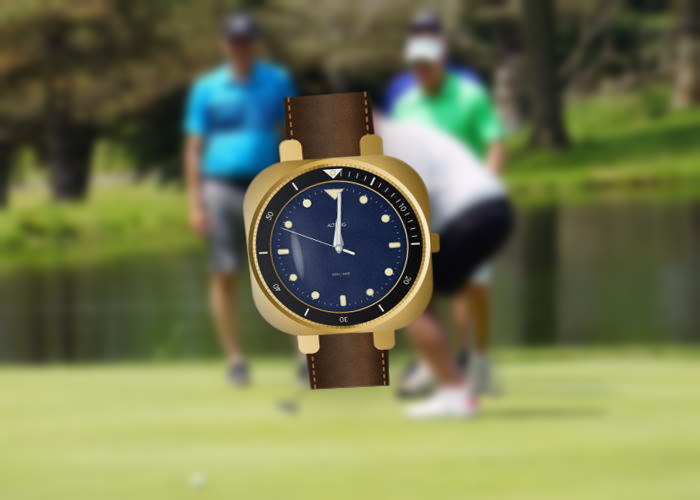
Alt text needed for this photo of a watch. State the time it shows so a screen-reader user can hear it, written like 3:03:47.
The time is 12:00:49
